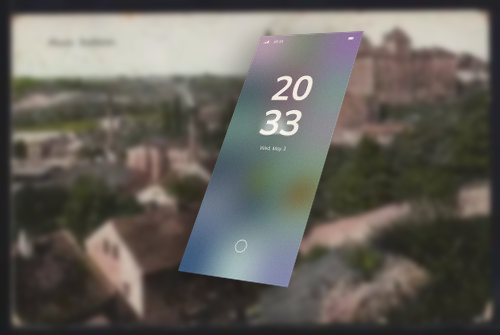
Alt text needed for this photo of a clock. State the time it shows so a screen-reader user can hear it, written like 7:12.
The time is 20:33
